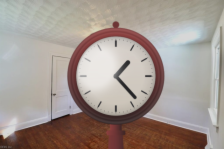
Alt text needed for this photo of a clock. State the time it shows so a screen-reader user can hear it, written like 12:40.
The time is 1:23
